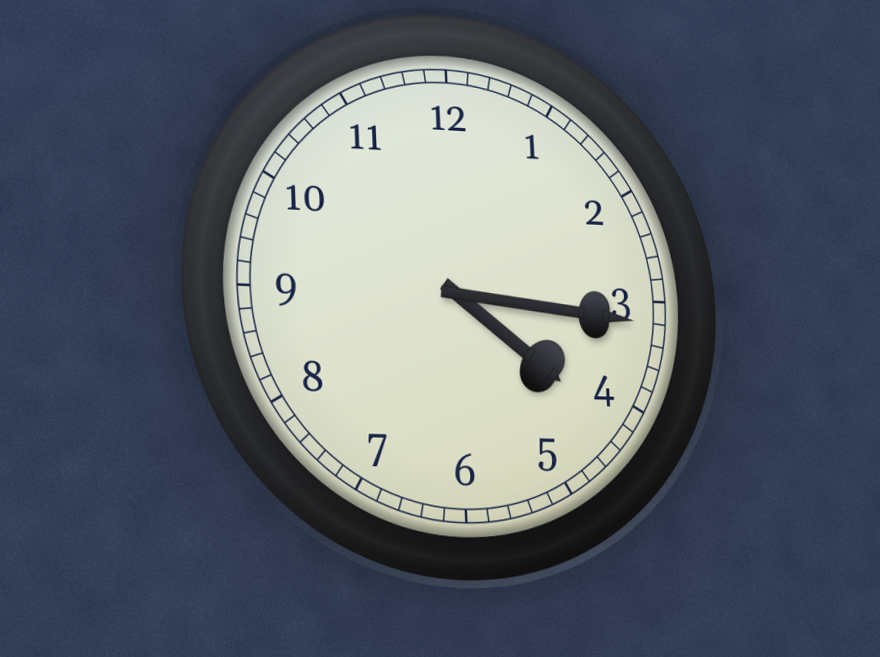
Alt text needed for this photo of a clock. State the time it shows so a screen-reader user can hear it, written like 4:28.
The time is 4:16
